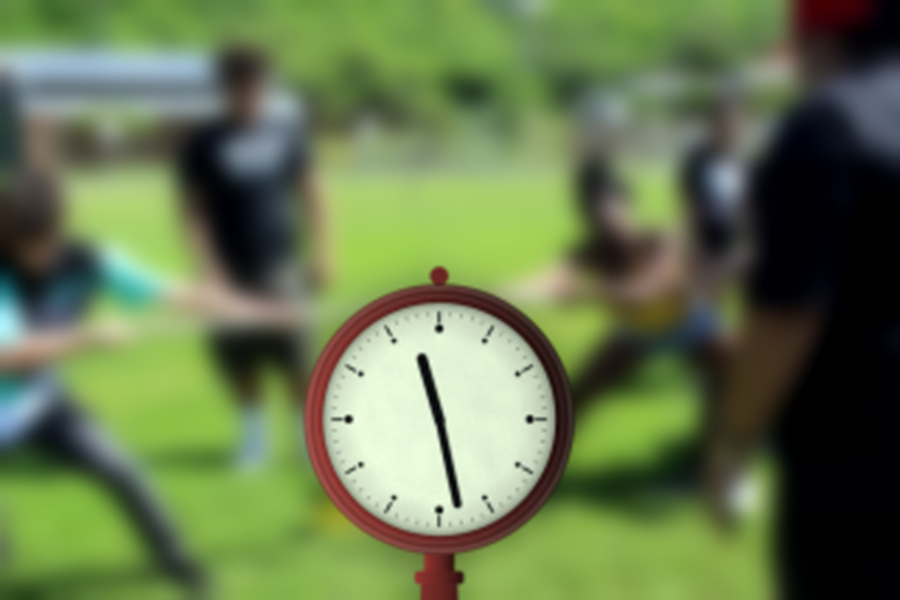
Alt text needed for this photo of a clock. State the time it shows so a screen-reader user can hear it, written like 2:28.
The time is 11:28
